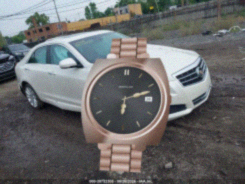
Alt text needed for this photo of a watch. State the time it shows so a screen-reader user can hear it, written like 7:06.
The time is 6:12
